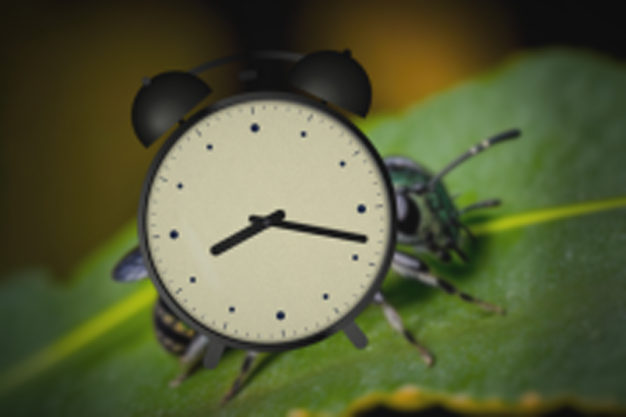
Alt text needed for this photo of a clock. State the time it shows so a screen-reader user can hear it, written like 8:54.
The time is 8:18
